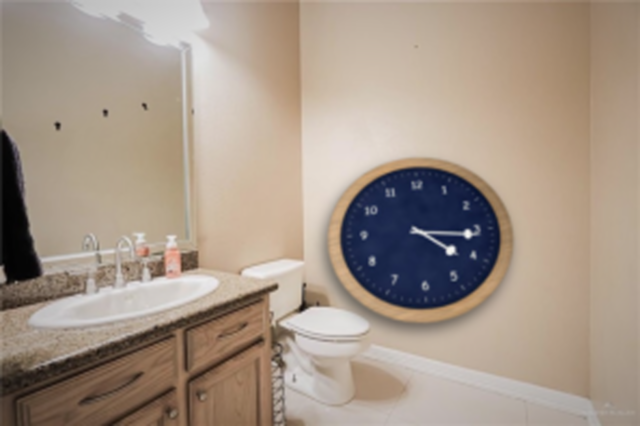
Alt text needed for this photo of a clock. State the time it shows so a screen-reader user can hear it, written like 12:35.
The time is 4:16
